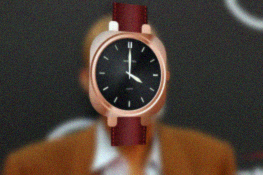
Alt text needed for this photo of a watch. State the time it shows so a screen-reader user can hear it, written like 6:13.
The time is 4:00
